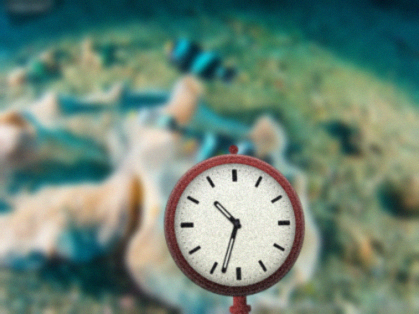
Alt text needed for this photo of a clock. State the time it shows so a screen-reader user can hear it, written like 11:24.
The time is 10:33
